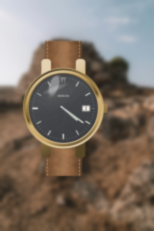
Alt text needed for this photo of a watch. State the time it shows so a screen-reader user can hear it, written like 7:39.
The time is 4:21
